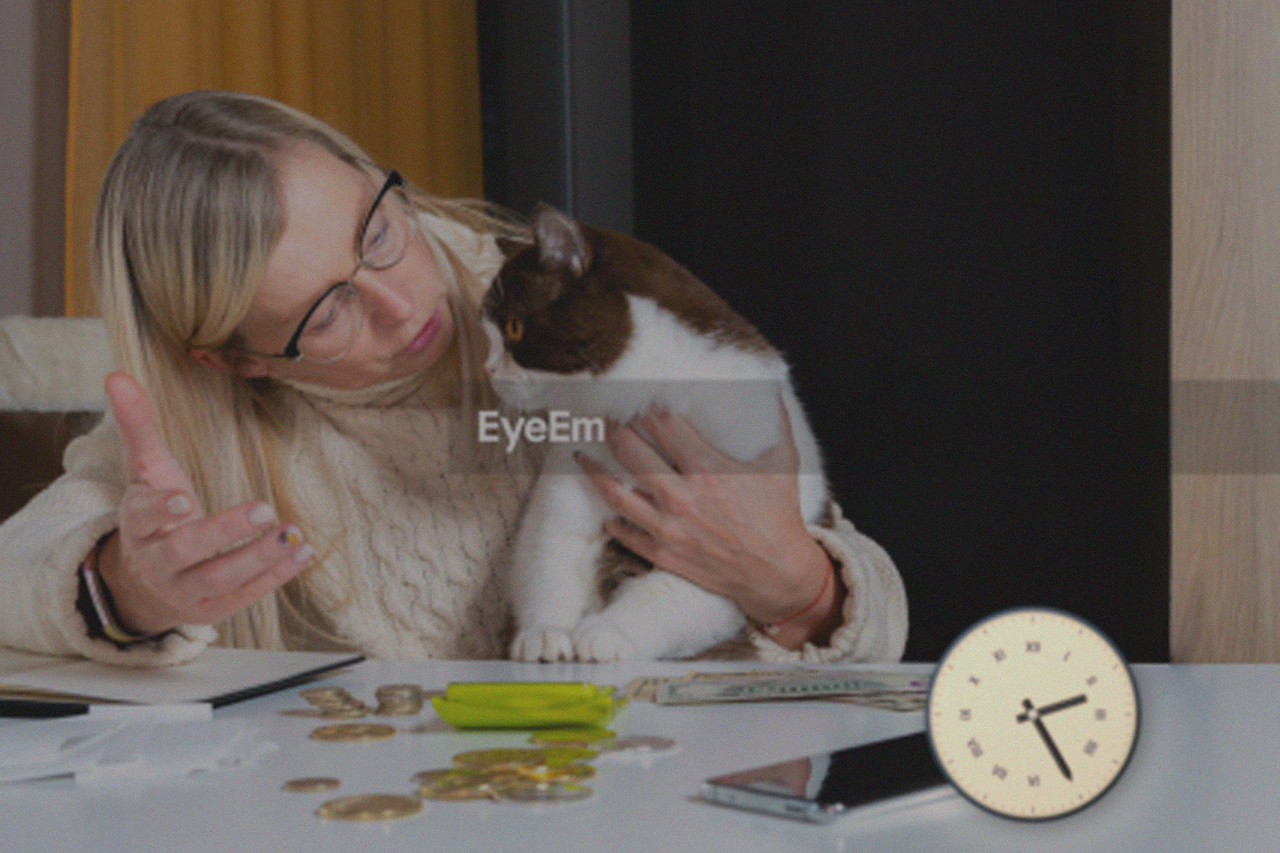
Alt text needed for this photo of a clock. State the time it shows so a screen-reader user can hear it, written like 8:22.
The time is 2:25
